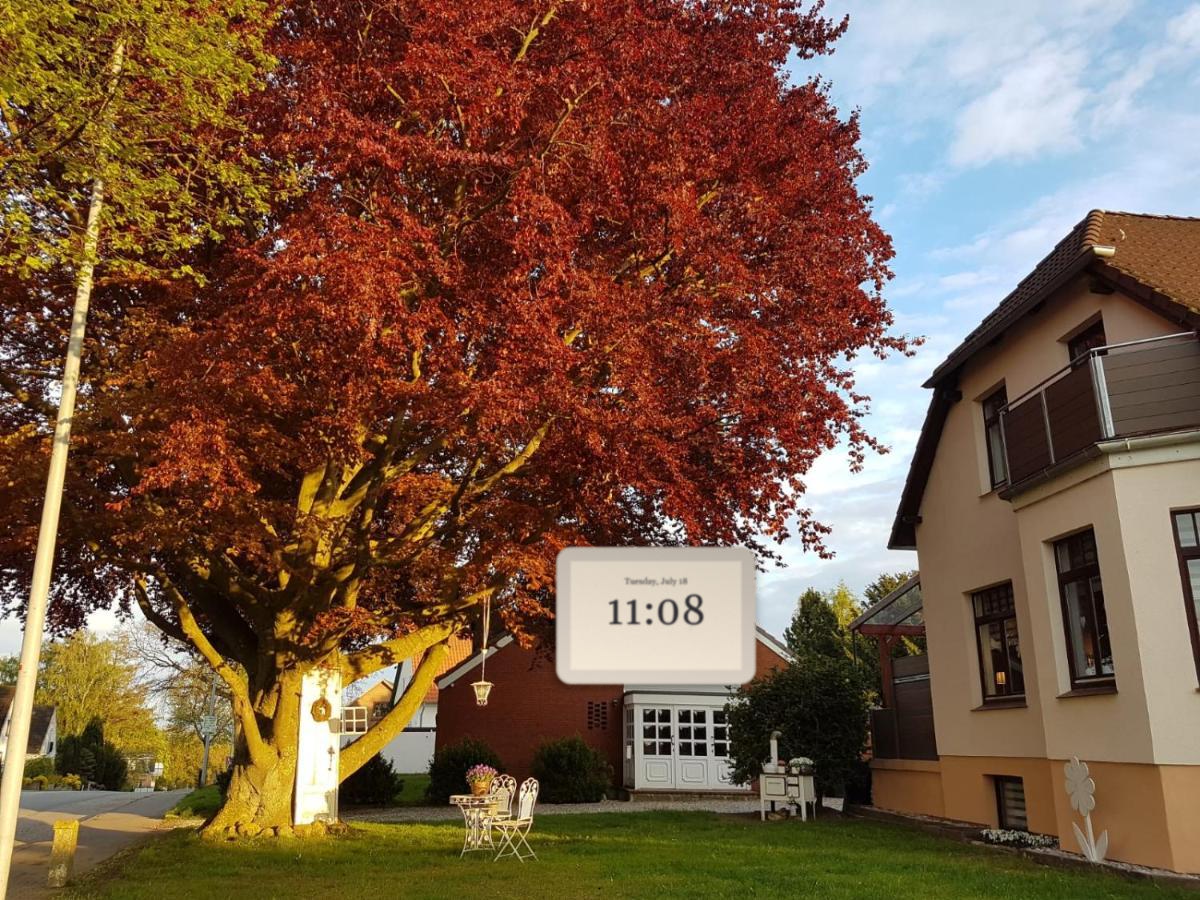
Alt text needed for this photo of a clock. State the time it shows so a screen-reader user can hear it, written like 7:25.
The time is 11:08
